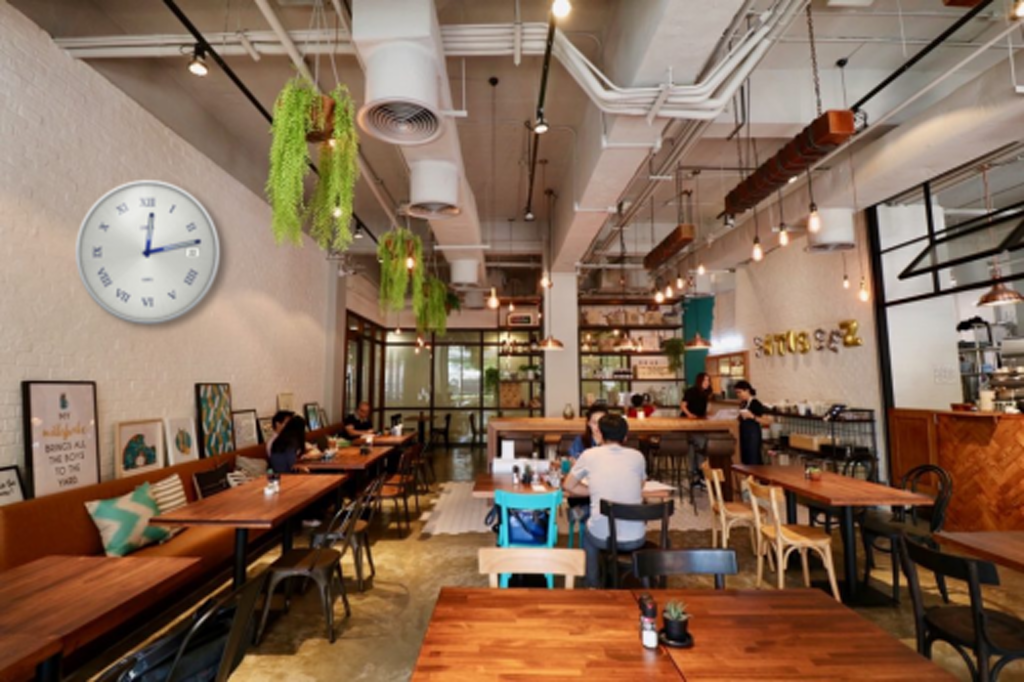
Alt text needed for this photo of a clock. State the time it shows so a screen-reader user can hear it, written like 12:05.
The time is 12:13
